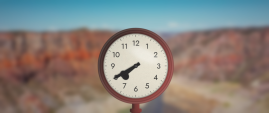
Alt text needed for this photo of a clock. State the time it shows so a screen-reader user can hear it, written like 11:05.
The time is 7:40
